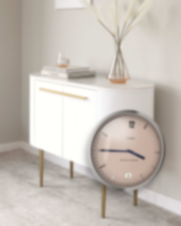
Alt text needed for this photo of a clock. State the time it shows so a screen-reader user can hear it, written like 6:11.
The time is 3:45
